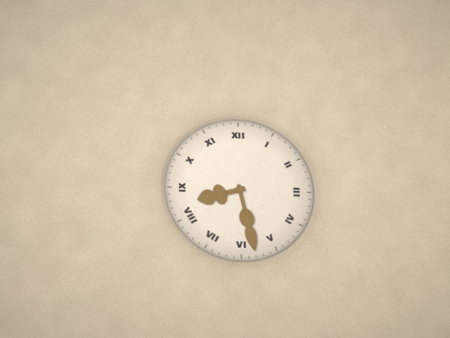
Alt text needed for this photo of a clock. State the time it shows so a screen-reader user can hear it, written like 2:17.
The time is 8:28
